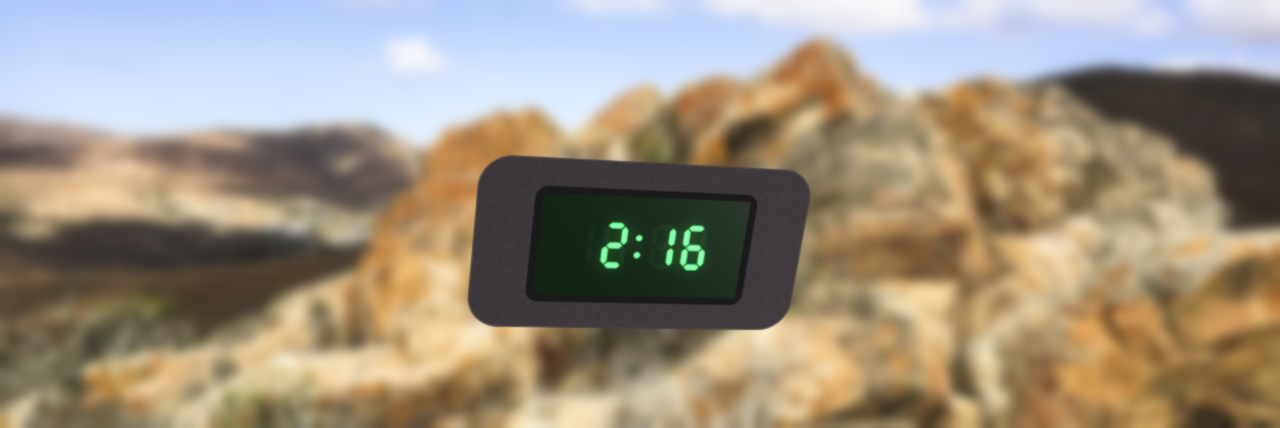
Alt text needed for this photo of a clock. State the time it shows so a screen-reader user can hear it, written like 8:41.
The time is 2:16
